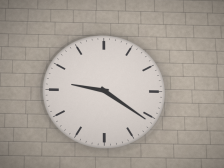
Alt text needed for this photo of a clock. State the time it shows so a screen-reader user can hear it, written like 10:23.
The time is 9:21
